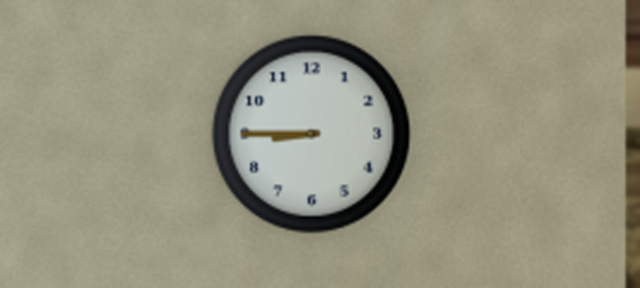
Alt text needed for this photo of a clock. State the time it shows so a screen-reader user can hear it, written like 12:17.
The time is 8:45
